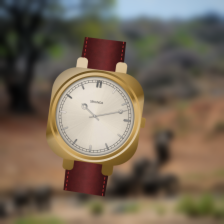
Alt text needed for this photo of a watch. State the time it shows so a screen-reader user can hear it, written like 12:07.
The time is 10:12
